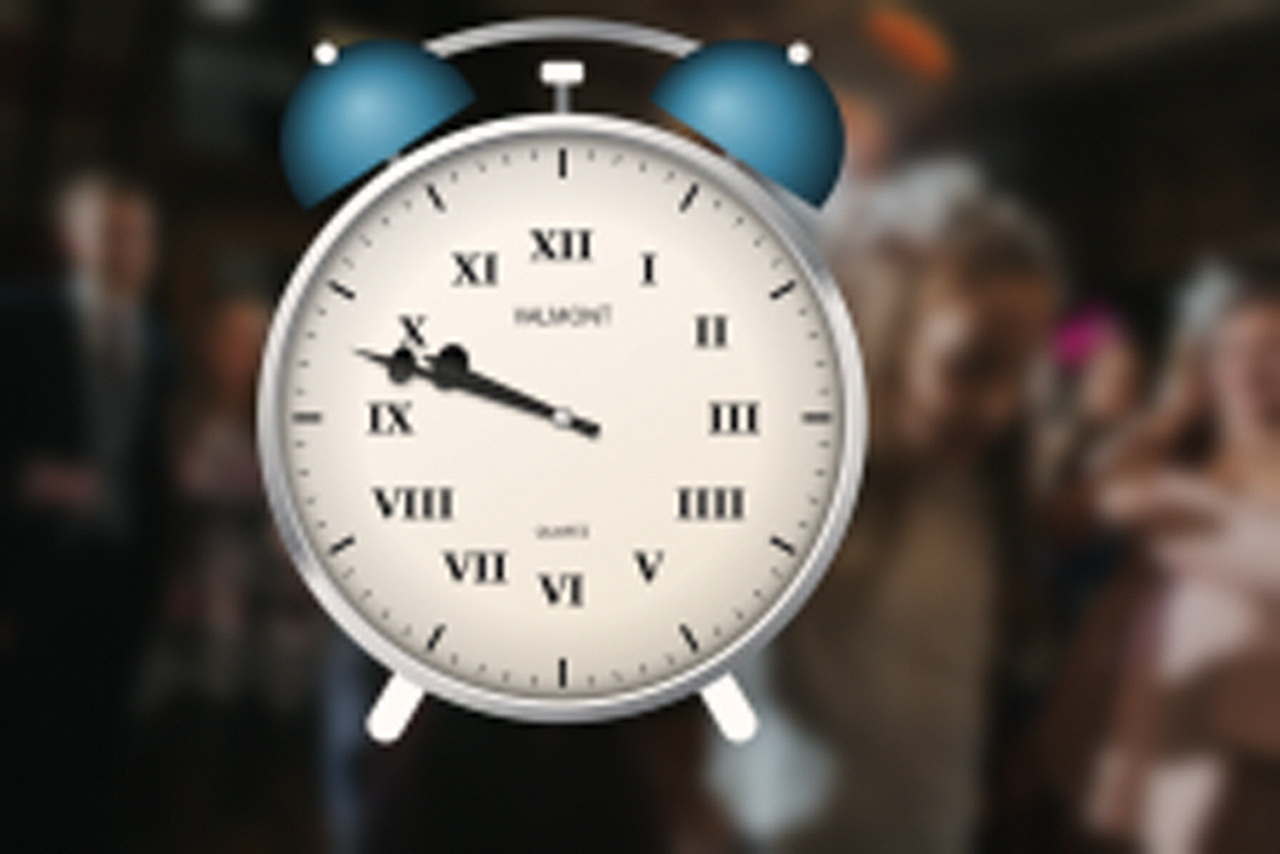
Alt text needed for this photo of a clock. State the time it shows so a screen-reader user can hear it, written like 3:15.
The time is 9:48
